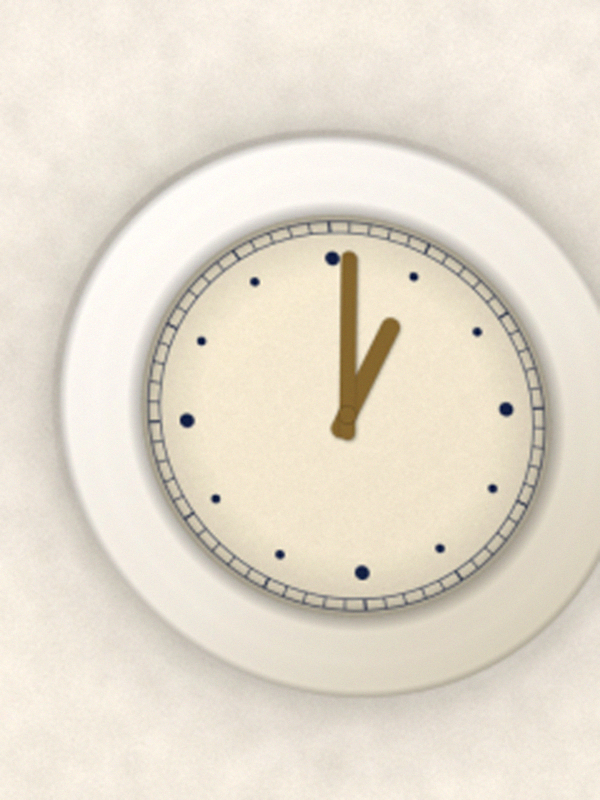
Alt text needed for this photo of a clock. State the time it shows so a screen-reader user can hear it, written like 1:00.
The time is 1:01
